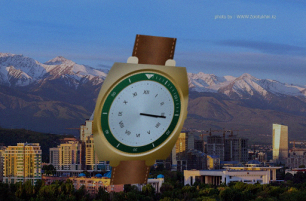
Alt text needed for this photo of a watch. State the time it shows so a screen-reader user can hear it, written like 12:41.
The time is 3:16
